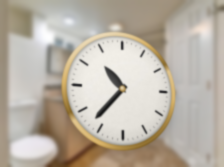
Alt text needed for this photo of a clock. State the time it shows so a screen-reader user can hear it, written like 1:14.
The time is 10:37
